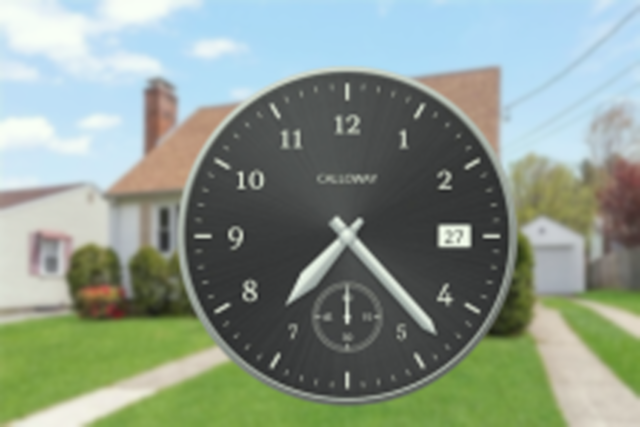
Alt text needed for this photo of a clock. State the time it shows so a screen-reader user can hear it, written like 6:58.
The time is 7:23
